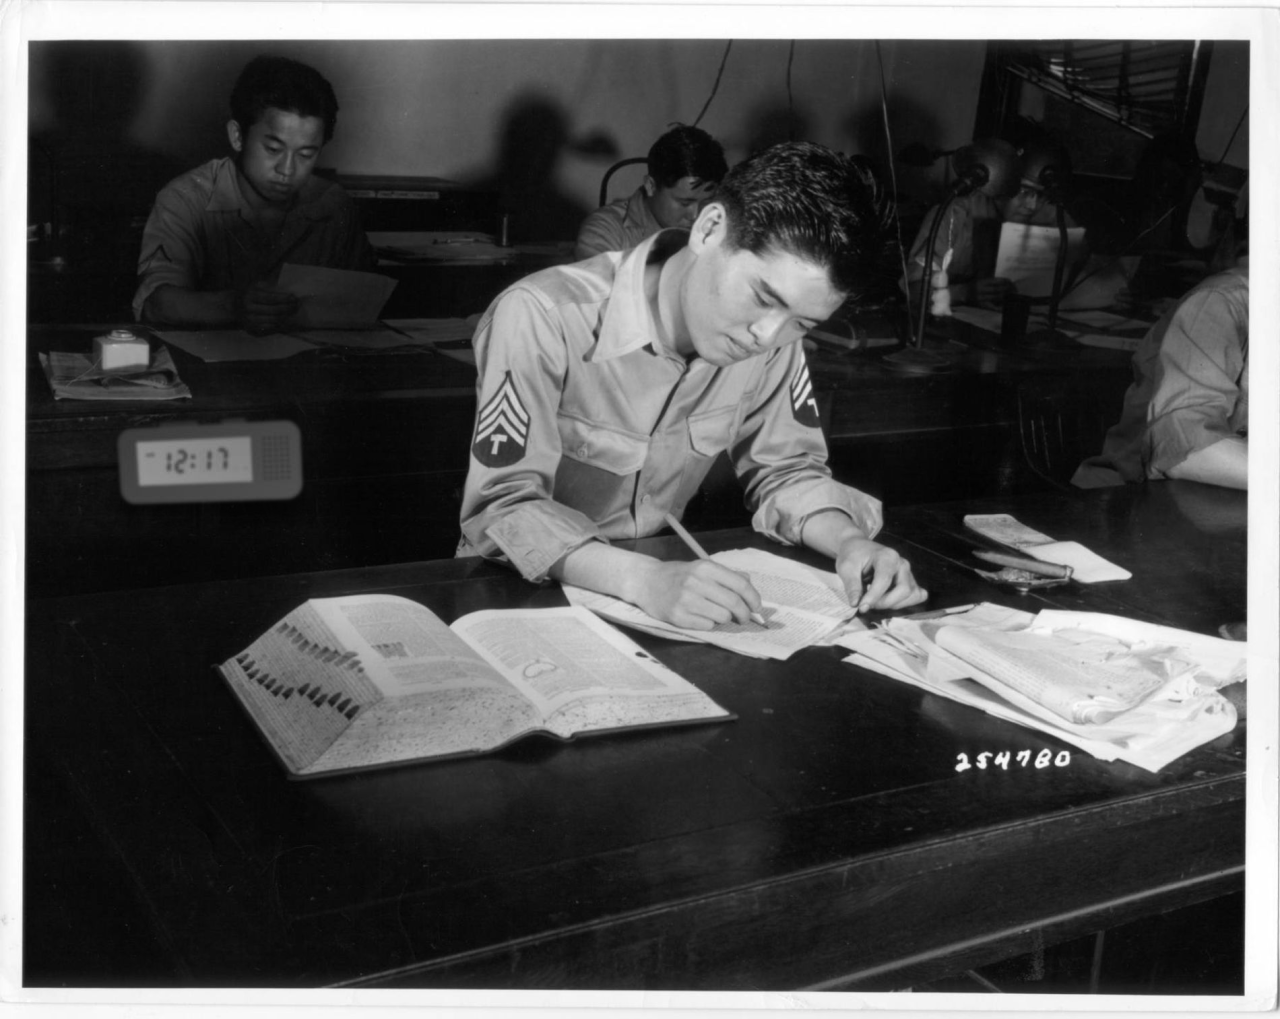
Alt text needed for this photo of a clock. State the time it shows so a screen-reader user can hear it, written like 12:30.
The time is 12:17
